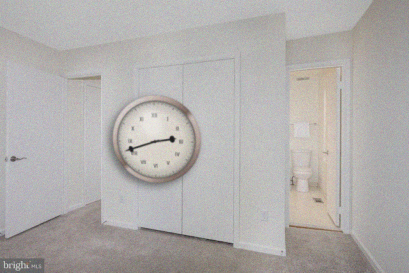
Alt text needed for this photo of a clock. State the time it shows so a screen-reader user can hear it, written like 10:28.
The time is 2:42
